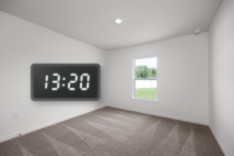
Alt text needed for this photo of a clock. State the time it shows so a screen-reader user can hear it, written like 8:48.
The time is 13:20
